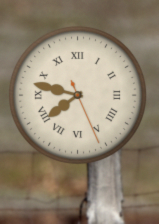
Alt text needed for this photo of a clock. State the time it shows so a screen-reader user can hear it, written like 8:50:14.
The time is 7:47:26
